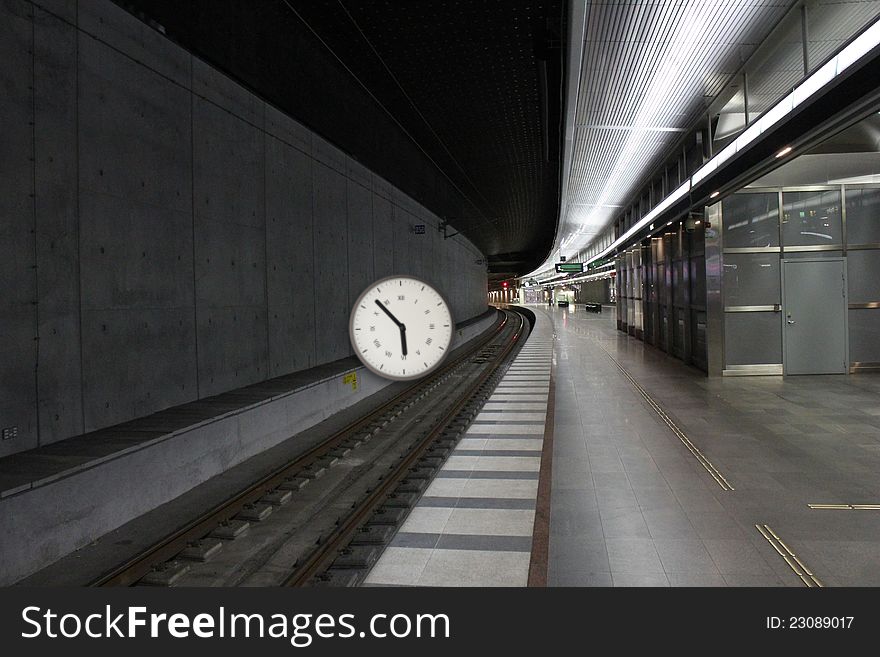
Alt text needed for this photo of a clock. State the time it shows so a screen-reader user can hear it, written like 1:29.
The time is 5:53
